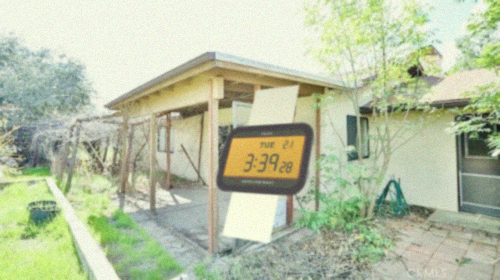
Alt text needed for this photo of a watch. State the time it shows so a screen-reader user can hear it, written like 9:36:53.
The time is 3:39:28
